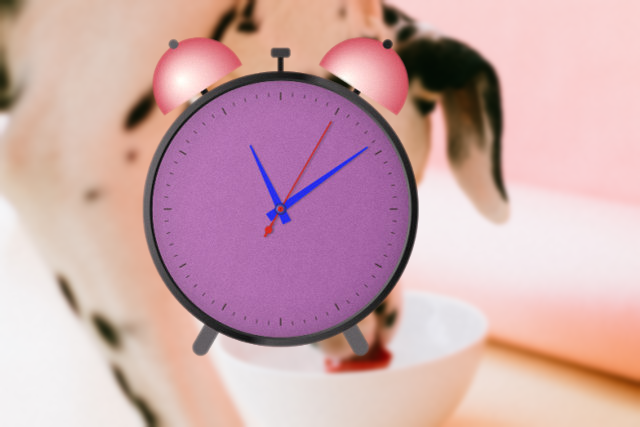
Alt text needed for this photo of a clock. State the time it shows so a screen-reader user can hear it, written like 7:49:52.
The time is 11:09:05
